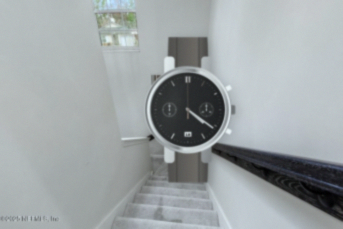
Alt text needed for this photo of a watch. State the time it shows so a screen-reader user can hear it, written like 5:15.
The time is 4:21
